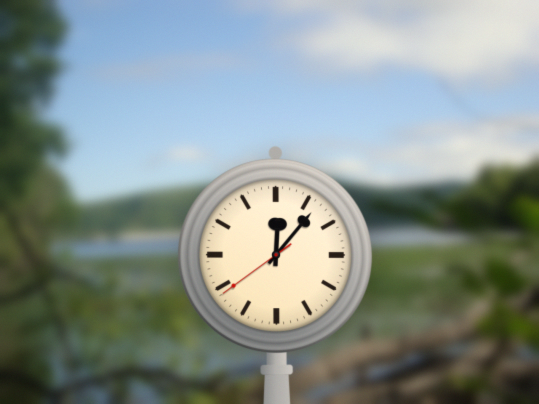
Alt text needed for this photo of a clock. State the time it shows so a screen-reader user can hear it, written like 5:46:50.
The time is 12:06:39
